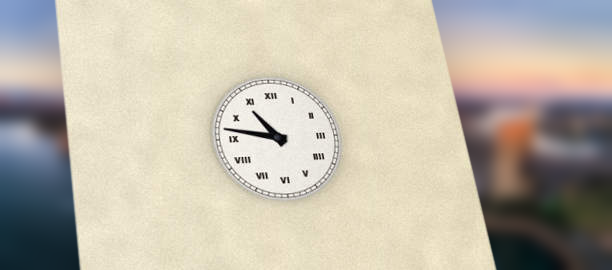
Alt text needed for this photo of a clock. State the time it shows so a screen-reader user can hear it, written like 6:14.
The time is 10:47
